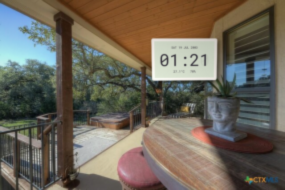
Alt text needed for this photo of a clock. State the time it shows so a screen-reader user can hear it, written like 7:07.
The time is 1:21
